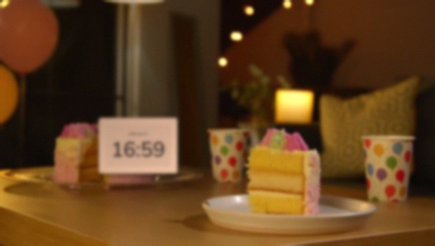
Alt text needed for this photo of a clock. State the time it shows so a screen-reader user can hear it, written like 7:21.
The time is 16:59
